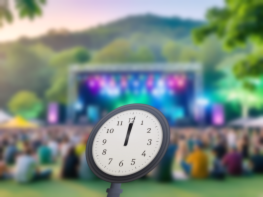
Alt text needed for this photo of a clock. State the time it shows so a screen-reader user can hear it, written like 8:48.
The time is 12:01
